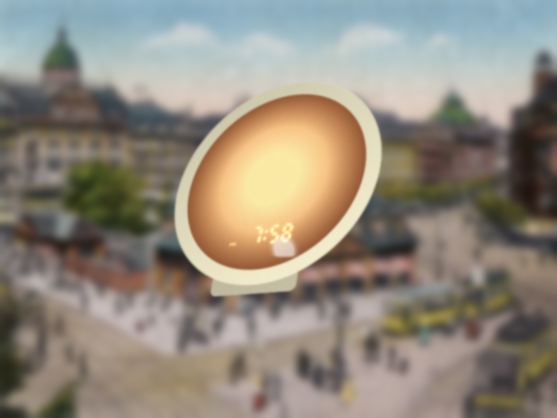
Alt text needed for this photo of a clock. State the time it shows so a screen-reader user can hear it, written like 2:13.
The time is 7:58
